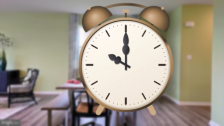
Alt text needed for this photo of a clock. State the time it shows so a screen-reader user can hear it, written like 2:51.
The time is 10:00
